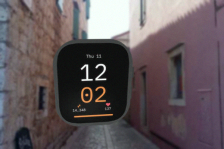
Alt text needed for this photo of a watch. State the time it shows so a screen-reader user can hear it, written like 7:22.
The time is 12:02
